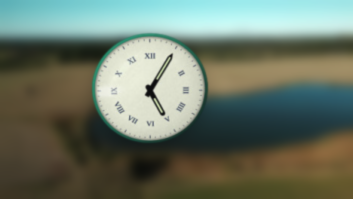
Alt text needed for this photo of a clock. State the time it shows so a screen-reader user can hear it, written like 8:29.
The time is 5:05
